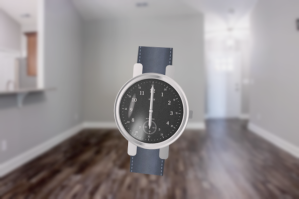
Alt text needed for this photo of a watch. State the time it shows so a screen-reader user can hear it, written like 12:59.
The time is 6:00
